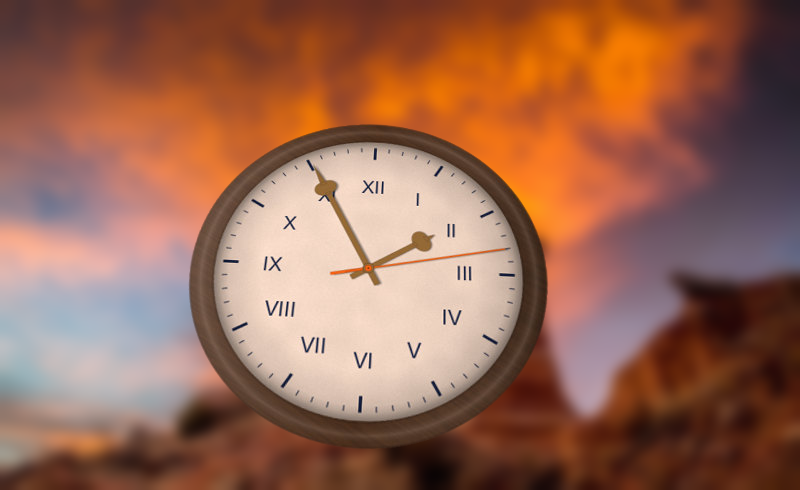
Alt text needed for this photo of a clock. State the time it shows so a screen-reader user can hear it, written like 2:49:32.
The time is 1:55:13
